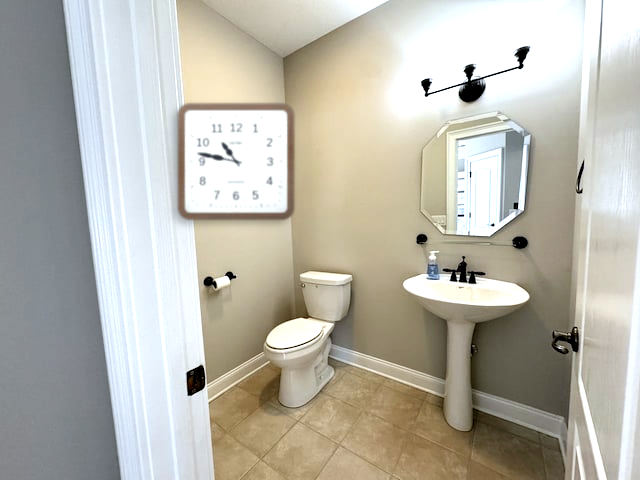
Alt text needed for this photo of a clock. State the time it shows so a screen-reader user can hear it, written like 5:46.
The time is 10:47
